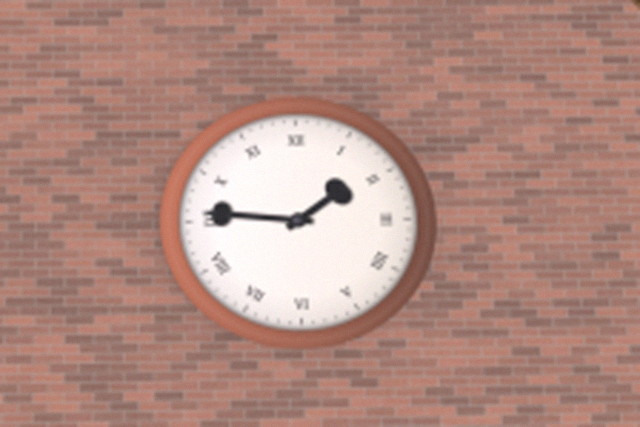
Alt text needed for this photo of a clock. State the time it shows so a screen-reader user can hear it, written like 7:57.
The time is 1:46
